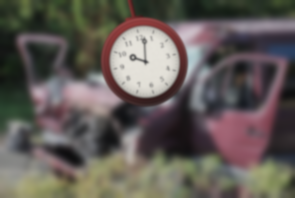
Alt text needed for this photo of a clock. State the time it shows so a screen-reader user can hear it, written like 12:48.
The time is 10:02
